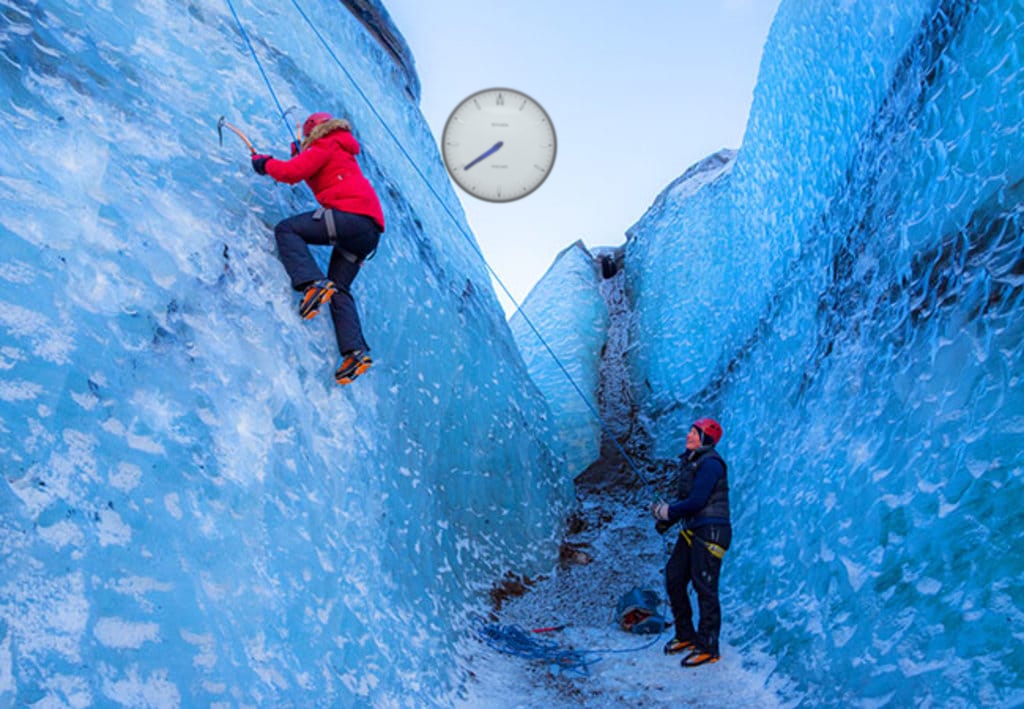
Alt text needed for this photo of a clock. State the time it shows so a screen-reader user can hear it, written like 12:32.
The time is 7:39
